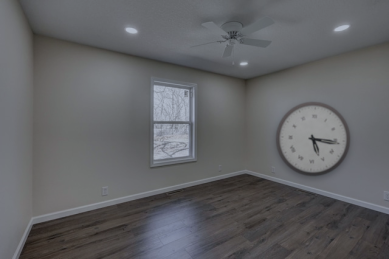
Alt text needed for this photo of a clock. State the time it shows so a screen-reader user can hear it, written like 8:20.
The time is 5:16
